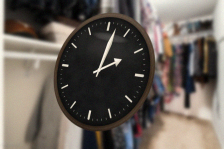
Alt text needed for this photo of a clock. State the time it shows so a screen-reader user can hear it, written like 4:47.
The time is 2:02
